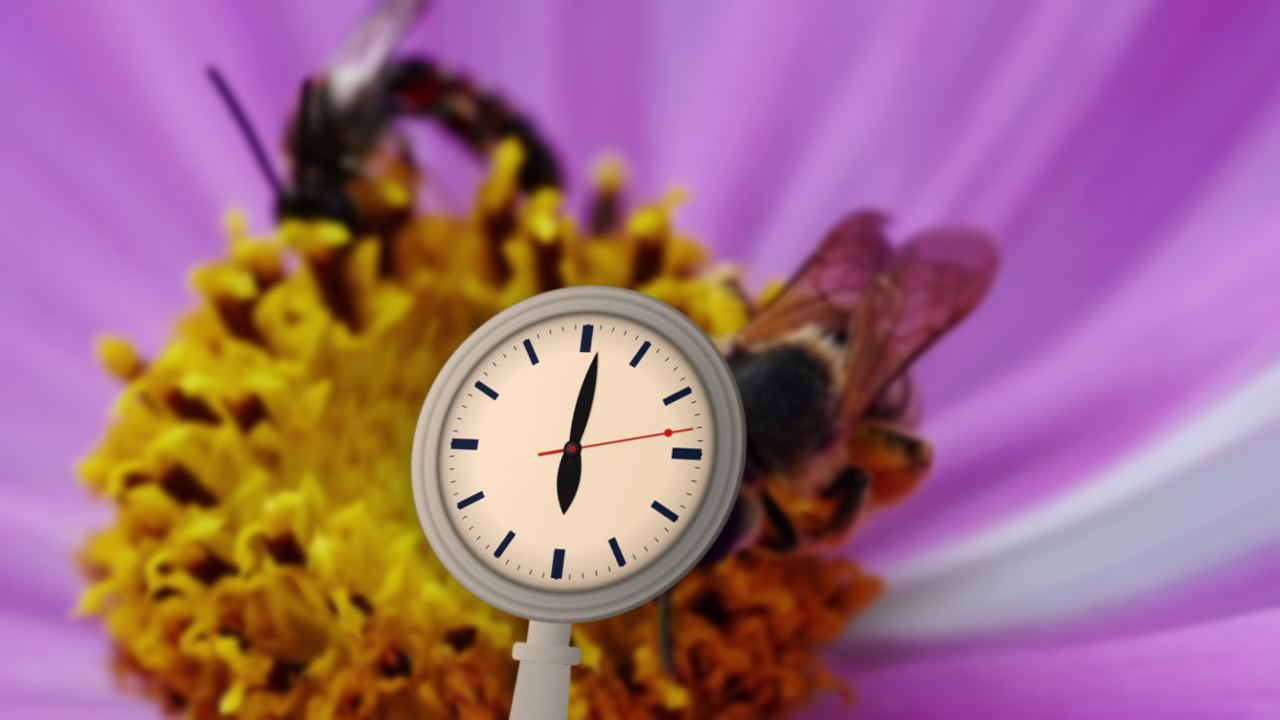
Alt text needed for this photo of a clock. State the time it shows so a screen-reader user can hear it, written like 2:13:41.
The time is 6:01:13
